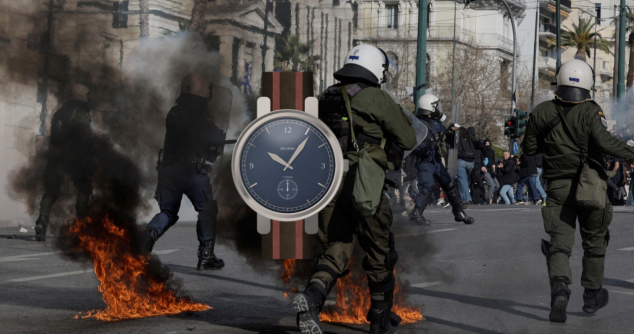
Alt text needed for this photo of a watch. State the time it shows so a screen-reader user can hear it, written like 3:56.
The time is 10:06
